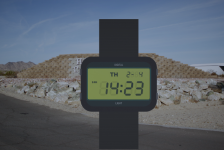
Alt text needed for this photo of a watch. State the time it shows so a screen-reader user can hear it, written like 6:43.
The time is 14:23
